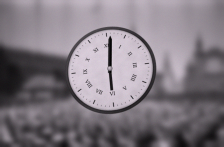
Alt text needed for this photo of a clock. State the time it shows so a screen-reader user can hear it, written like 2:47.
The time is 6:01
